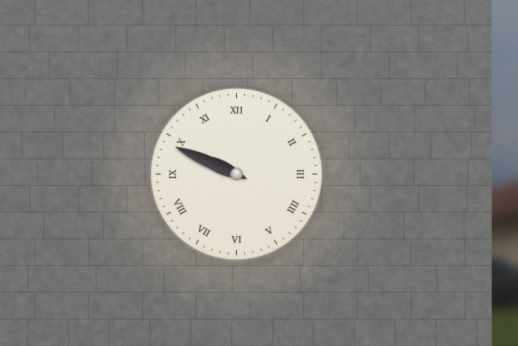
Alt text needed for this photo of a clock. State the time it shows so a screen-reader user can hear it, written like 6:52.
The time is 9:49
